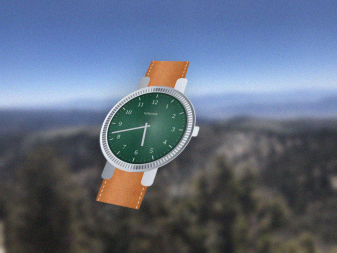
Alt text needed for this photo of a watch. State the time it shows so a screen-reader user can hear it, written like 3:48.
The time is 5:42
